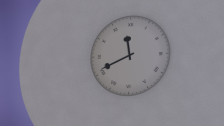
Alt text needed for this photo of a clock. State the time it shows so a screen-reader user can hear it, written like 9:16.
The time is 11:41
